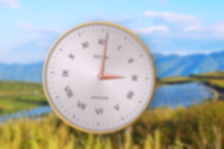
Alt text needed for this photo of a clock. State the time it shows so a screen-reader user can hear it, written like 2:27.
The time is 3:01
